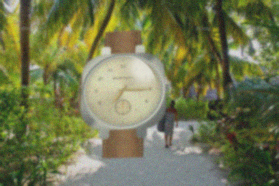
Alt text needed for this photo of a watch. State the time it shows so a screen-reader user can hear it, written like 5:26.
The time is 7:15
